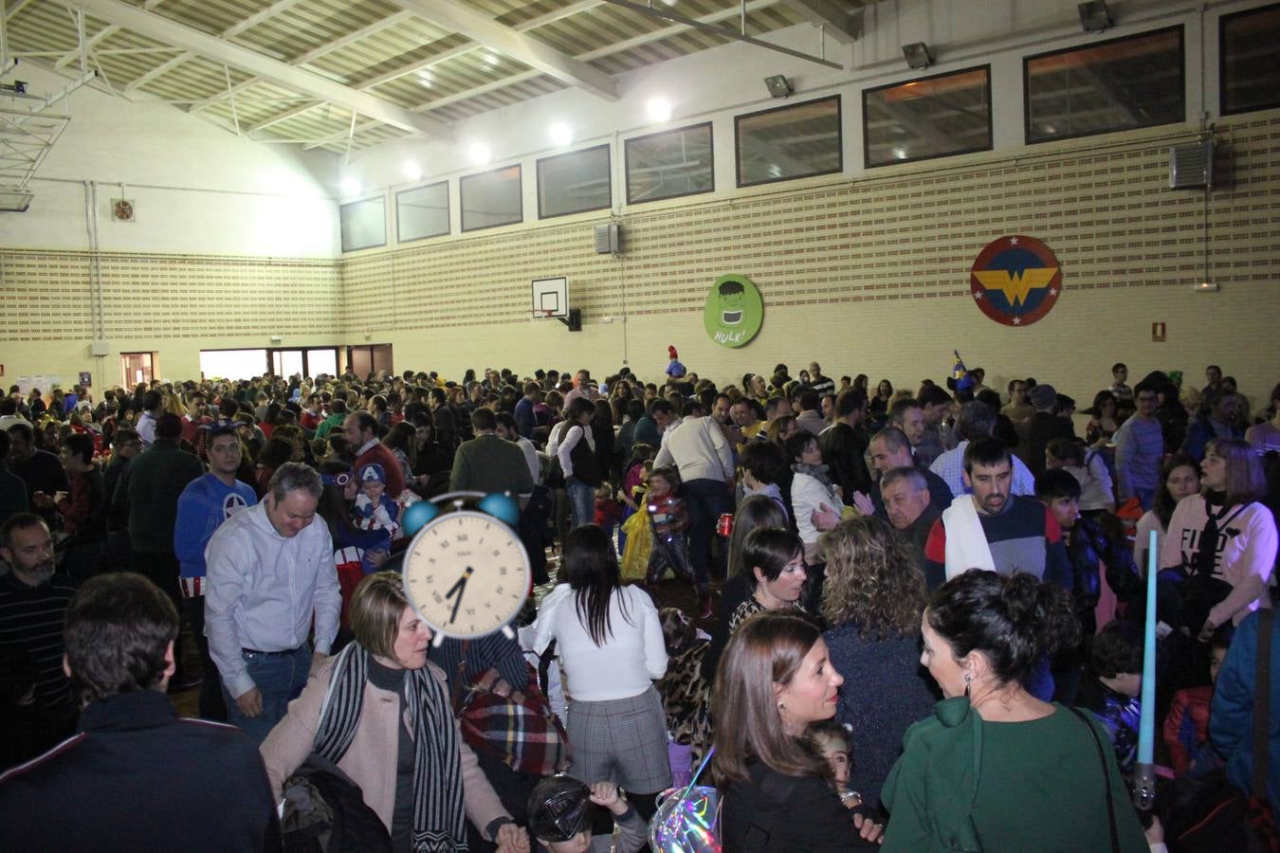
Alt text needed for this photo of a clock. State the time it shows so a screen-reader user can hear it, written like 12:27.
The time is 7:34
